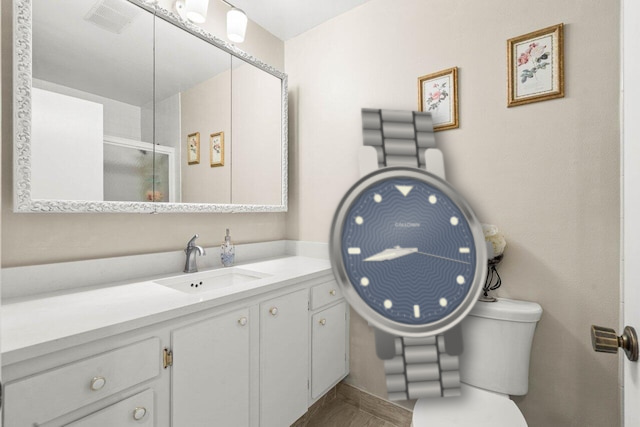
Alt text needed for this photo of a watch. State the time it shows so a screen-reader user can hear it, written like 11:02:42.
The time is 8:43:17
